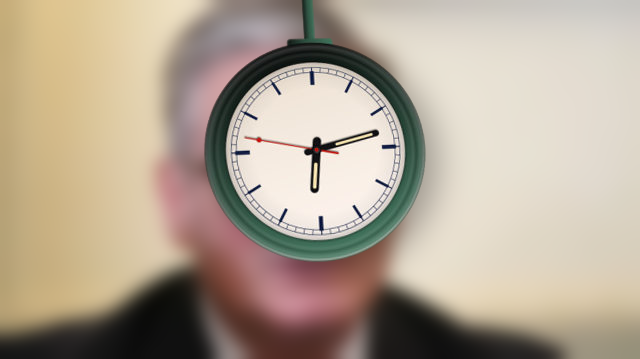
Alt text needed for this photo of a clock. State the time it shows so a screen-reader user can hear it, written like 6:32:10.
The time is 6:12:47
